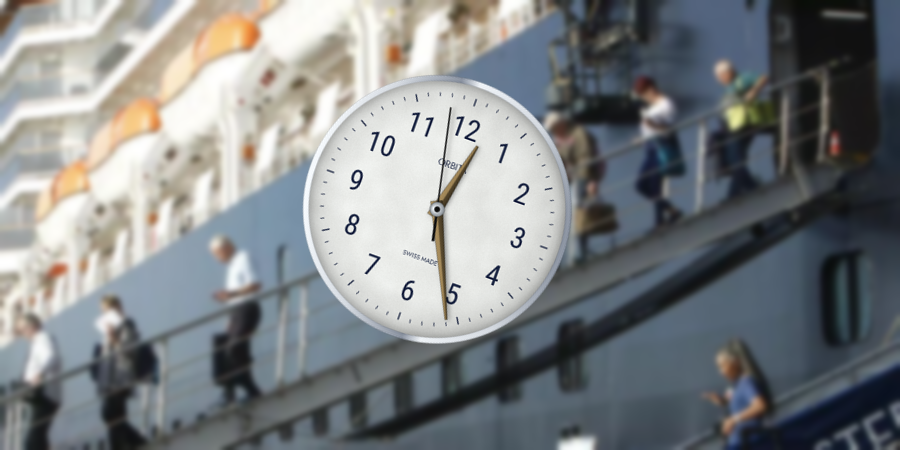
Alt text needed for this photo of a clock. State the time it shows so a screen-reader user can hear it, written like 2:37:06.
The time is 12:25:58
